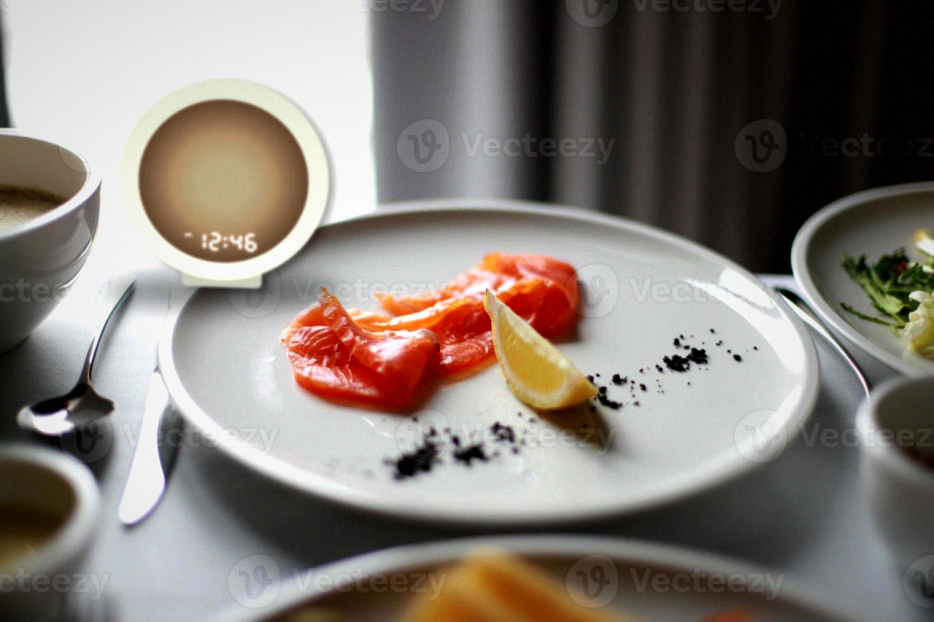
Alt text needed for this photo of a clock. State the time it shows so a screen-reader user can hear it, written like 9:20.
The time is 12:46
